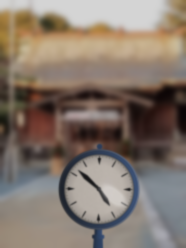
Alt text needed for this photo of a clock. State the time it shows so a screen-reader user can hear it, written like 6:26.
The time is 4:52
